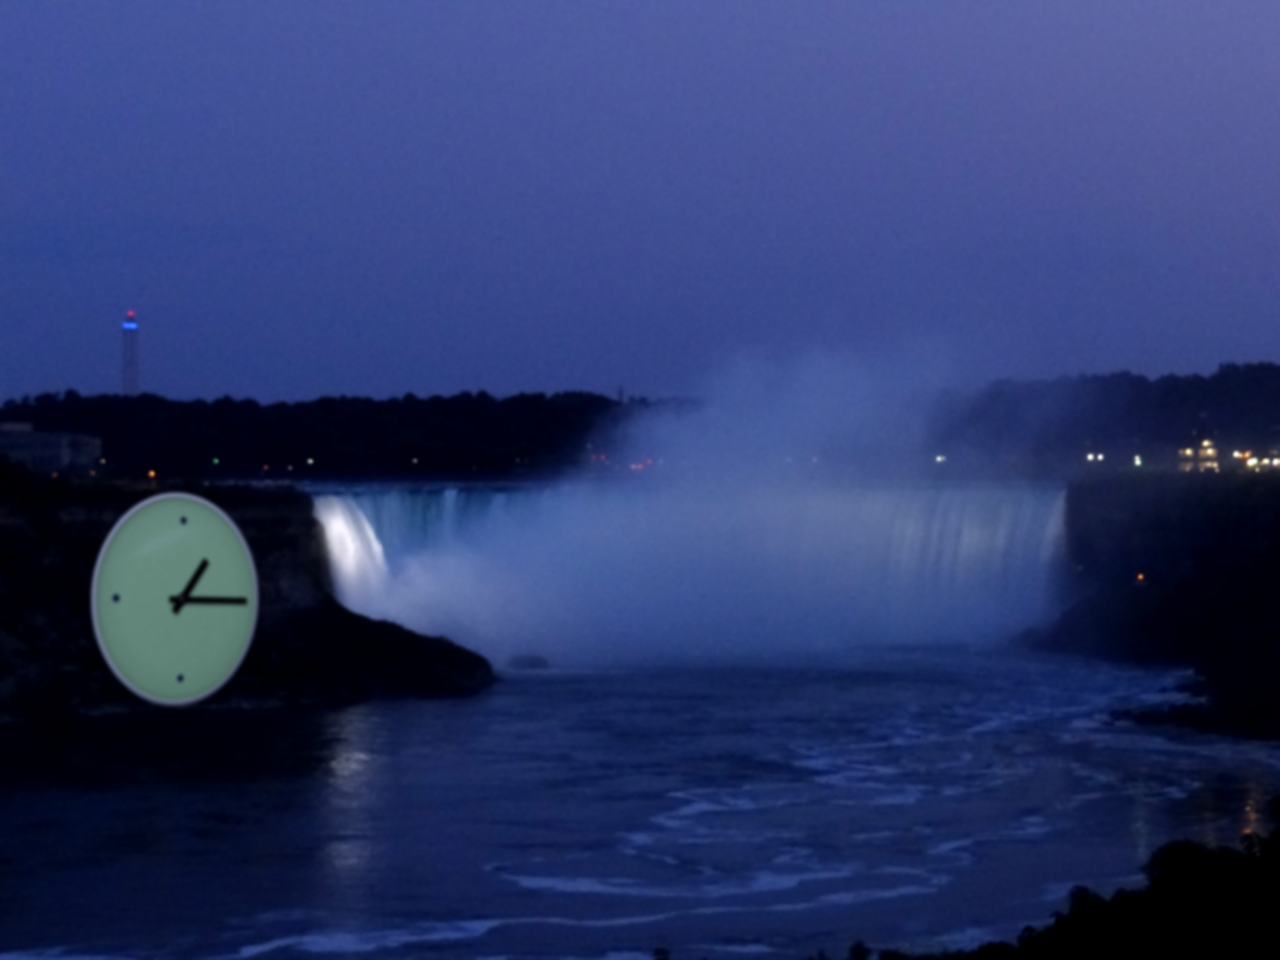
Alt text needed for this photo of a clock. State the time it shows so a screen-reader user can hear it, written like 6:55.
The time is 1:15
